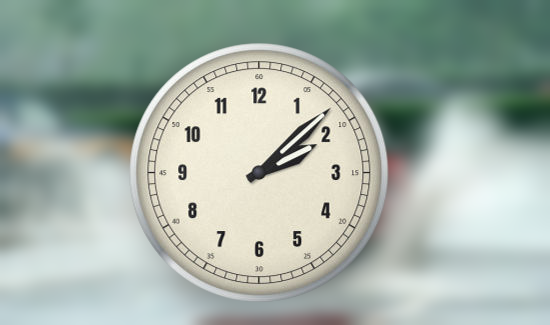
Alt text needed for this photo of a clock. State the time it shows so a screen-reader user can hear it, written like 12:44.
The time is 2:08
